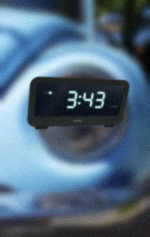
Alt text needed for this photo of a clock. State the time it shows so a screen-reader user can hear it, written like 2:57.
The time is 3:43
